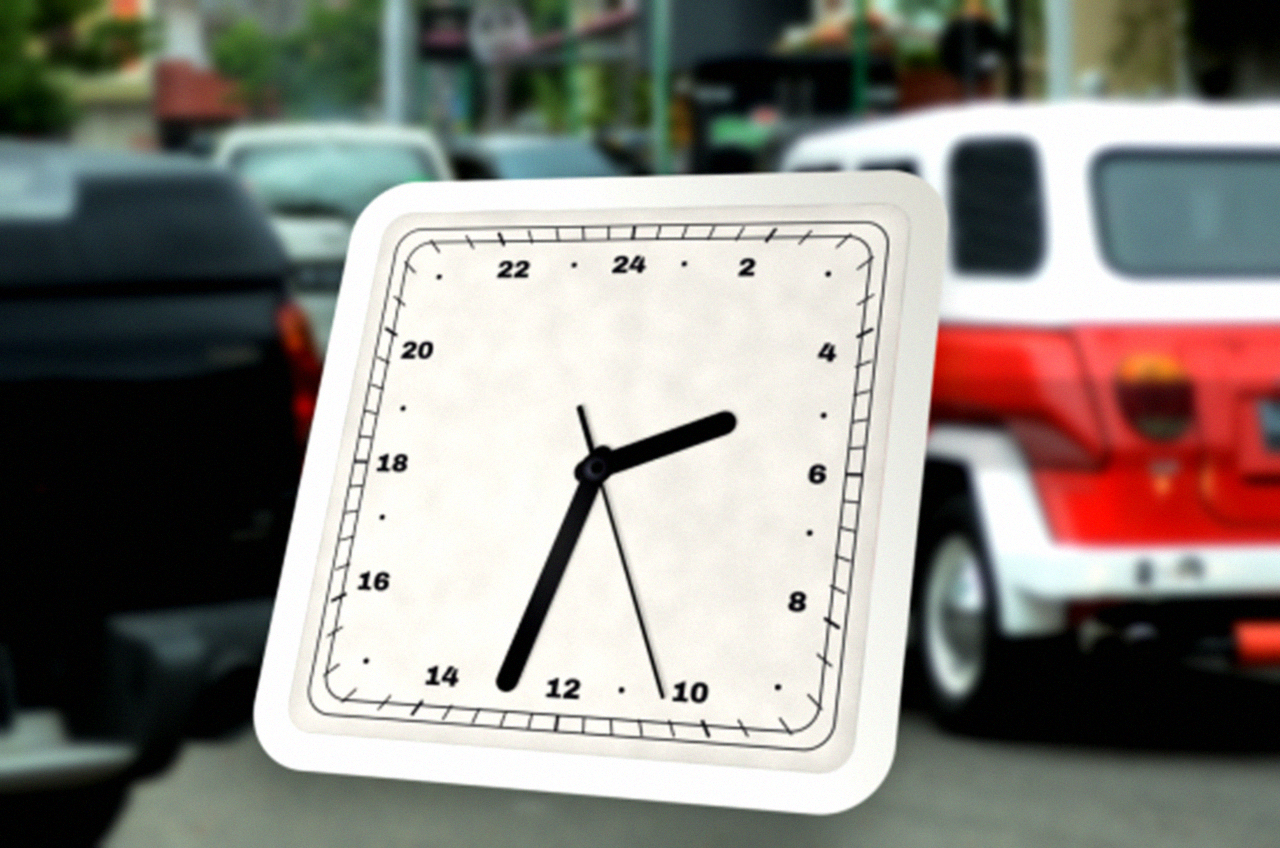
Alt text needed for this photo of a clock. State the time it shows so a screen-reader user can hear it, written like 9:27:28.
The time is 4:32:26
